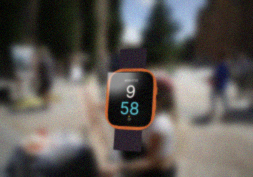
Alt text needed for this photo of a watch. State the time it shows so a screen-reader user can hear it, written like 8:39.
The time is 9:58
